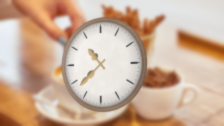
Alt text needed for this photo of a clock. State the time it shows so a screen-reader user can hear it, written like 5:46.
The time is 10:38
